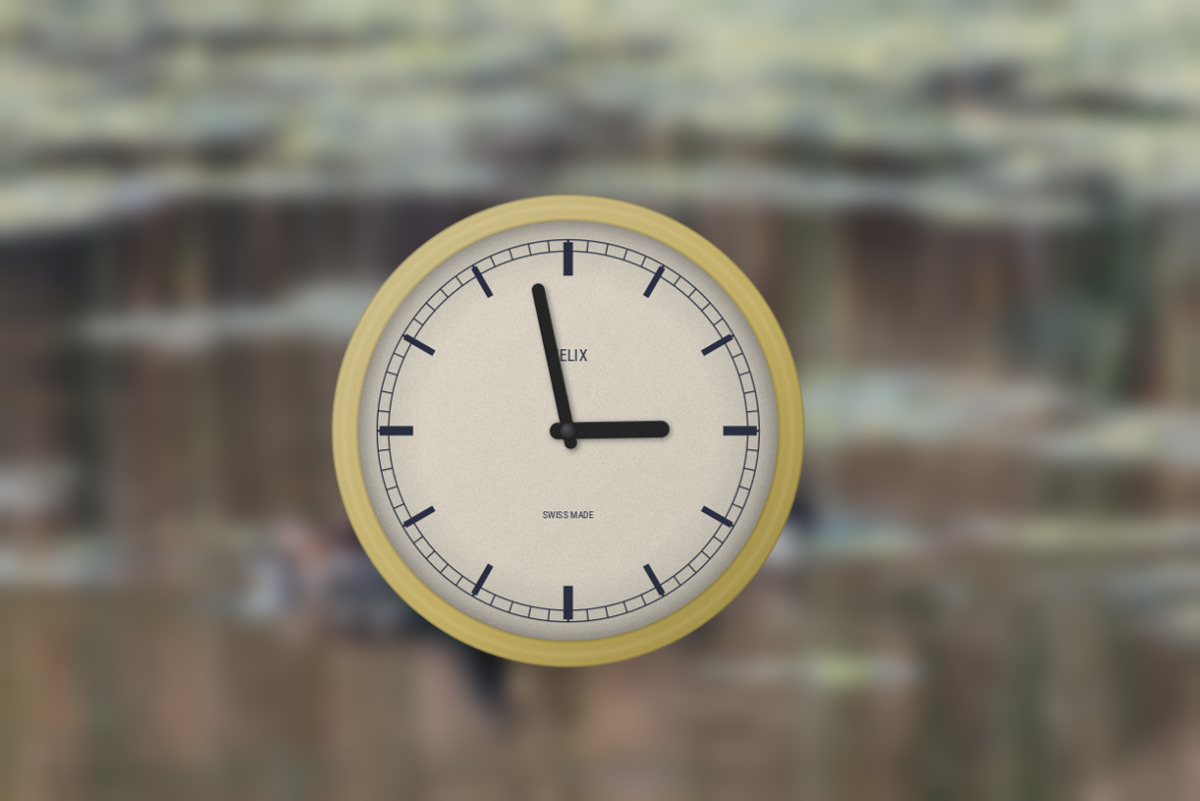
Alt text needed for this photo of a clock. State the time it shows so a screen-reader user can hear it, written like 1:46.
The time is 2:58
